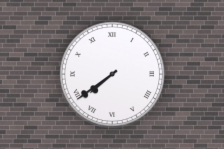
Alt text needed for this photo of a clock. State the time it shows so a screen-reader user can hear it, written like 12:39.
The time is 7:39
